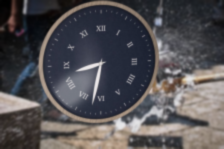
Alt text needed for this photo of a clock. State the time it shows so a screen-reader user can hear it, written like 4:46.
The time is 8:32
